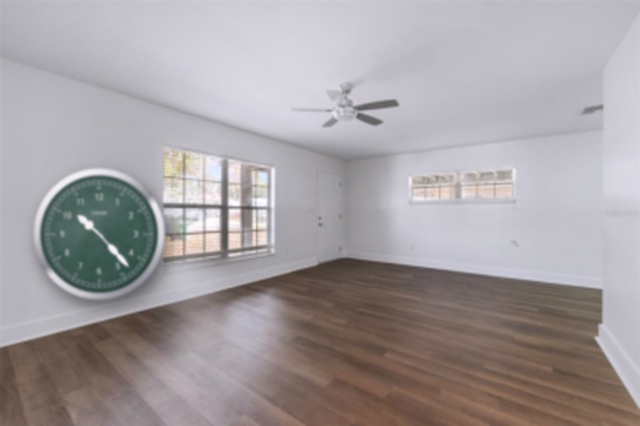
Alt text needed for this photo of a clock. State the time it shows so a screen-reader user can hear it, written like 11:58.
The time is 10:23
